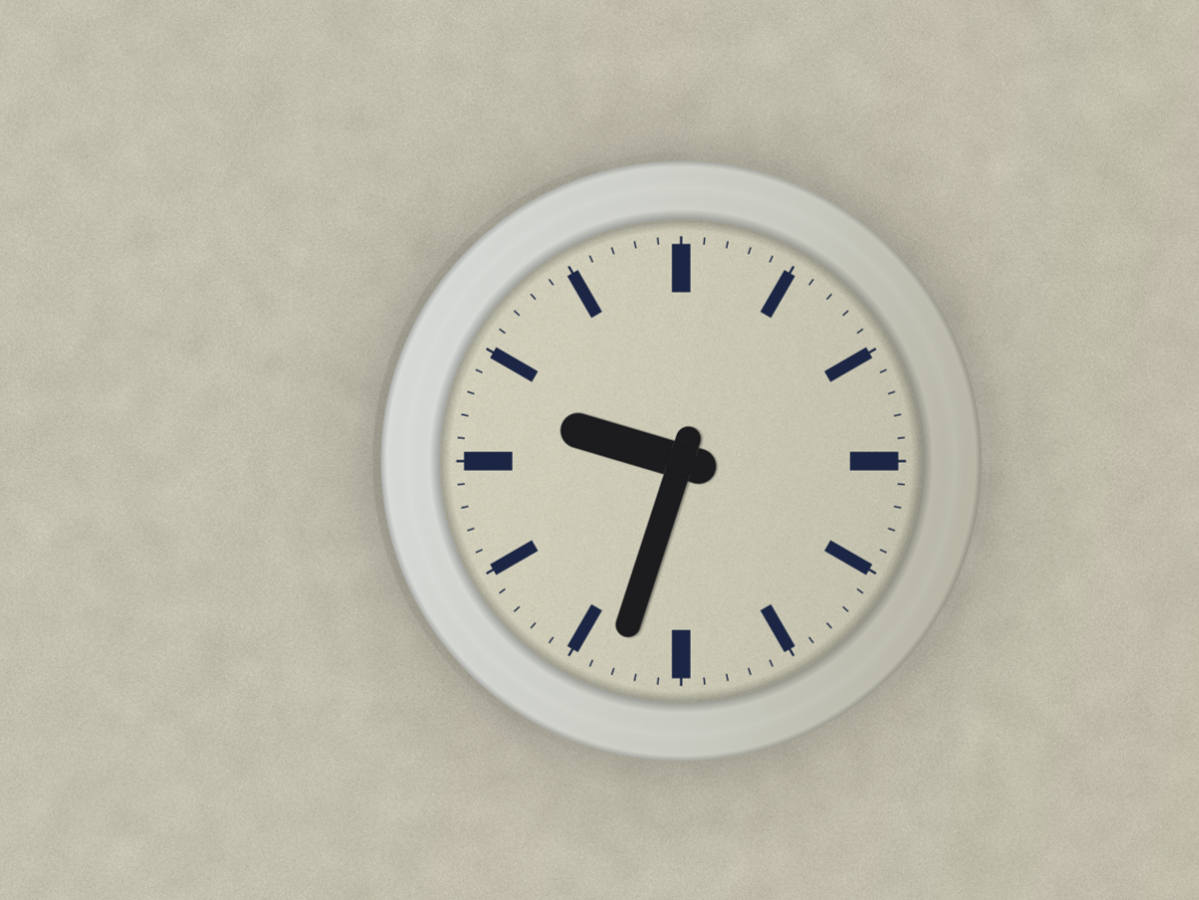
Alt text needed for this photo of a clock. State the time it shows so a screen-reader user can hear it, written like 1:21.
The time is 9:33
